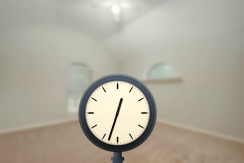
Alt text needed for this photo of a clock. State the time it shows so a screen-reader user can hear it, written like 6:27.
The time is 12:33
